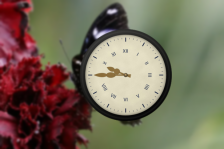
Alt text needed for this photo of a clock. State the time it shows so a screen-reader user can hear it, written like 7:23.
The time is 9:45
